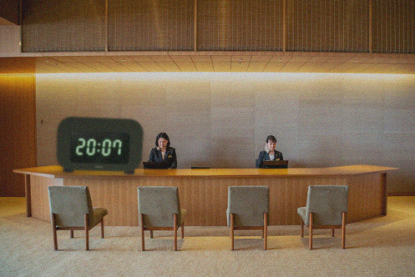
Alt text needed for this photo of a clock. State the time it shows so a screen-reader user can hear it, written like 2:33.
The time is 20:07
